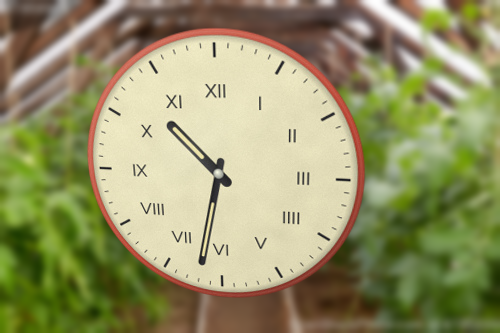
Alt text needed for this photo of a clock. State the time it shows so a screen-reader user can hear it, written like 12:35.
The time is 10:32
